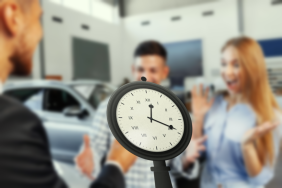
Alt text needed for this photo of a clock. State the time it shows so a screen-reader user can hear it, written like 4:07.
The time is 12:19
